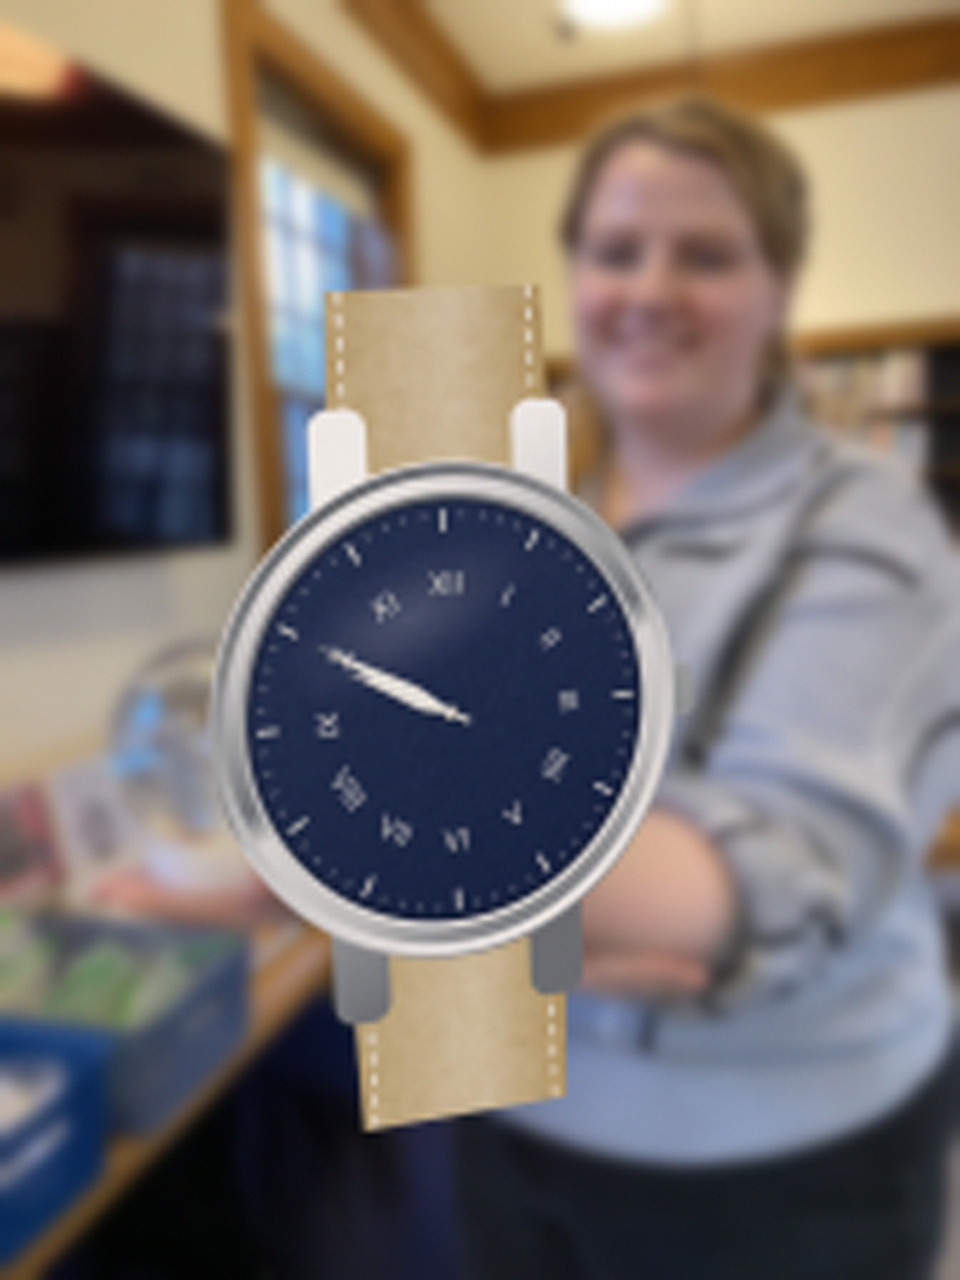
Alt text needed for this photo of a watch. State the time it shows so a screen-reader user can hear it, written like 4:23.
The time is 9:50
